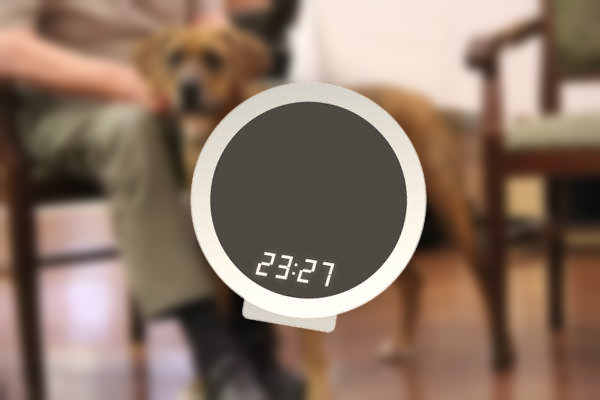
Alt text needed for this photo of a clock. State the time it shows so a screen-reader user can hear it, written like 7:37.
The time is 23:27
